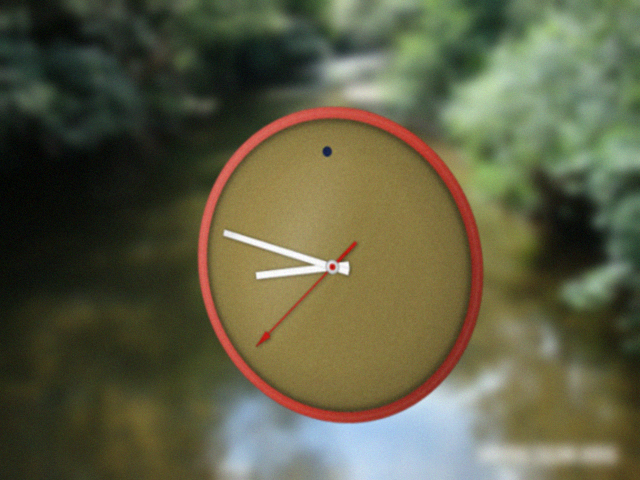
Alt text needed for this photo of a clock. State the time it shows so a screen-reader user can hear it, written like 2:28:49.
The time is 8:47:38
